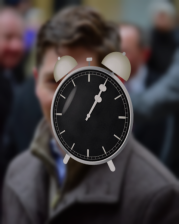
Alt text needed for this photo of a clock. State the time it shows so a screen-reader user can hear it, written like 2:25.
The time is 1:05
